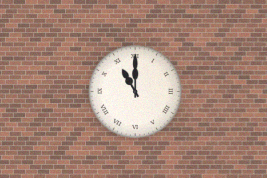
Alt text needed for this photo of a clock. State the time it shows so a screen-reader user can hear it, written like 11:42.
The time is 11:00
